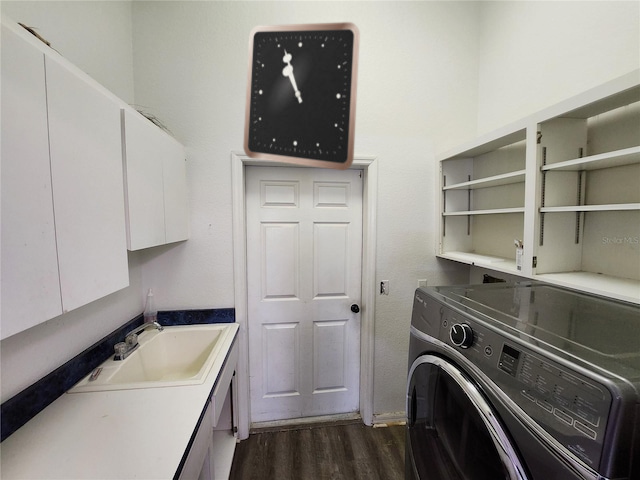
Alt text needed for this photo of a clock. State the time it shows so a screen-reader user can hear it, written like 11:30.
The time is 10:56
